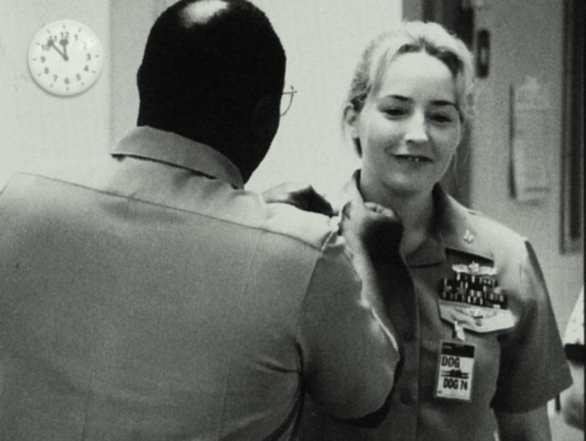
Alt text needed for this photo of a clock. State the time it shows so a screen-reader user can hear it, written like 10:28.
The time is 11:53
